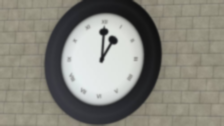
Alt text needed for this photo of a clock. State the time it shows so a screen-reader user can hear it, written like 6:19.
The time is 1:00
